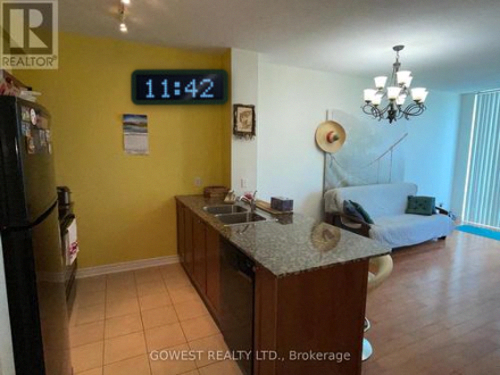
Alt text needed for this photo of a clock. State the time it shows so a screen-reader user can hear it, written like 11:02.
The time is 11:42
